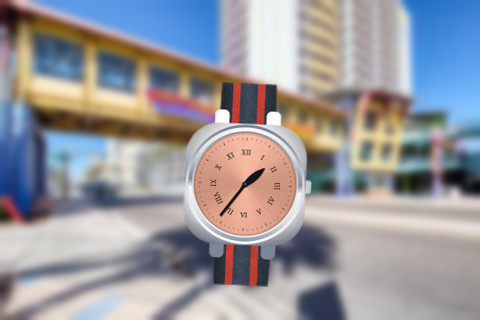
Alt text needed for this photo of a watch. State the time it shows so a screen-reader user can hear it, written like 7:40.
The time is 1:36
